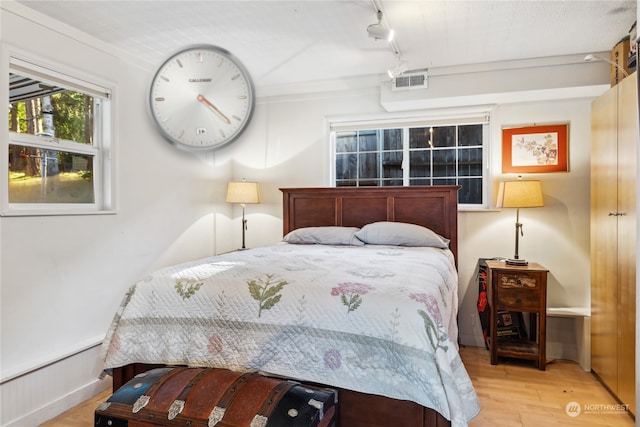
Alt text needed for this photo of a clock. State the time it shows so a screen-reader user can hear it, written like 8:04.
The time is 4:22
